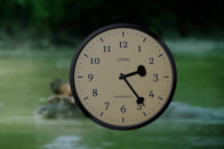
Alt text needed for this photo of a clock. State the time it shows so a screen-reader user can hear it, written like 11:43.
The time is 2:24
